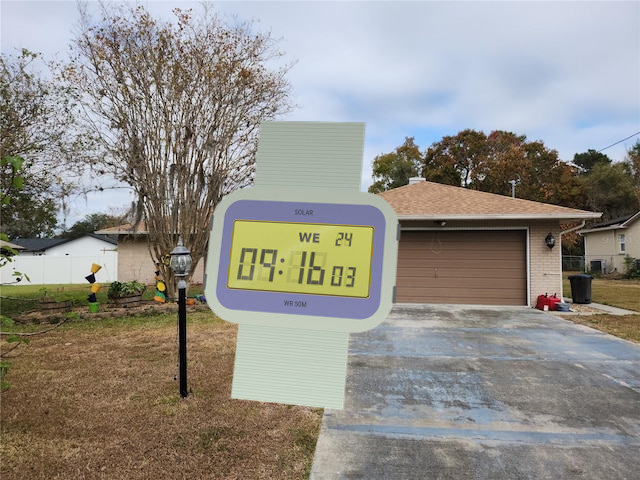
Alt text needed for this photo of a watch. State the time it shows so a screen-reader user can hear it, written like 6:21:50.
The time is 9:16:03
